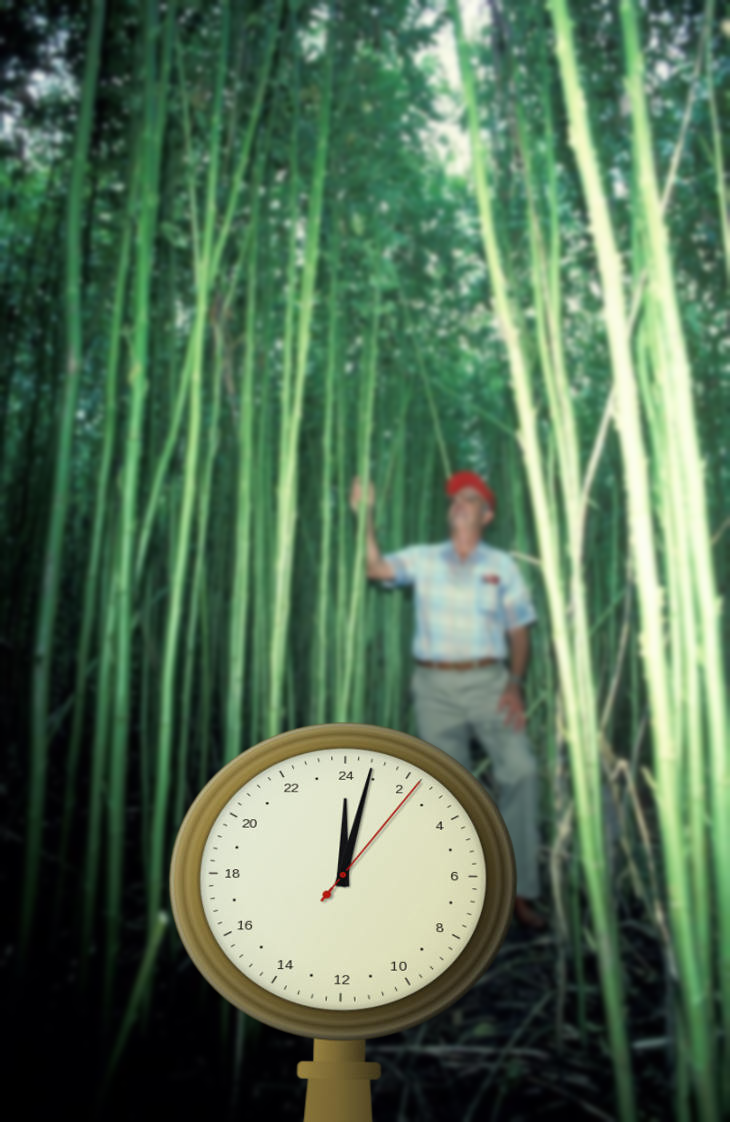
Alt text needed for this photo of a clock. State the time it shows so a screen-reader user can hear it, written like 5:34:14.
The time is 0:02:06
